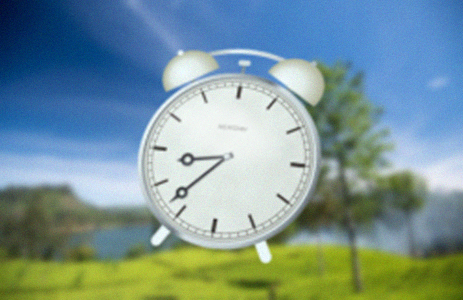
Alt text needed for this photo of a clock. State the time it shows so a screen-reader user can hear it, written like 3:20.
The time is 8:37
